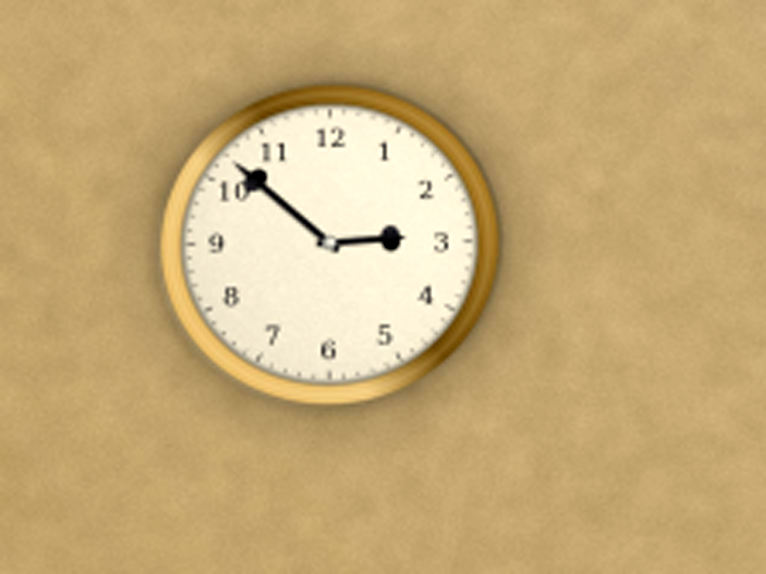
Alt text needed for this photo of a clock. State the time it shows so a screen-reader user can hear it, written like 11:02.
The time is 2:52
